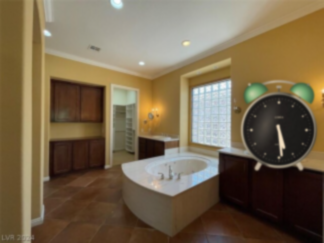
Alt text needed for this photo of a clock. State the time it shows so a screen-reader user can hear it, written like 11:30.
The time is 5:29
